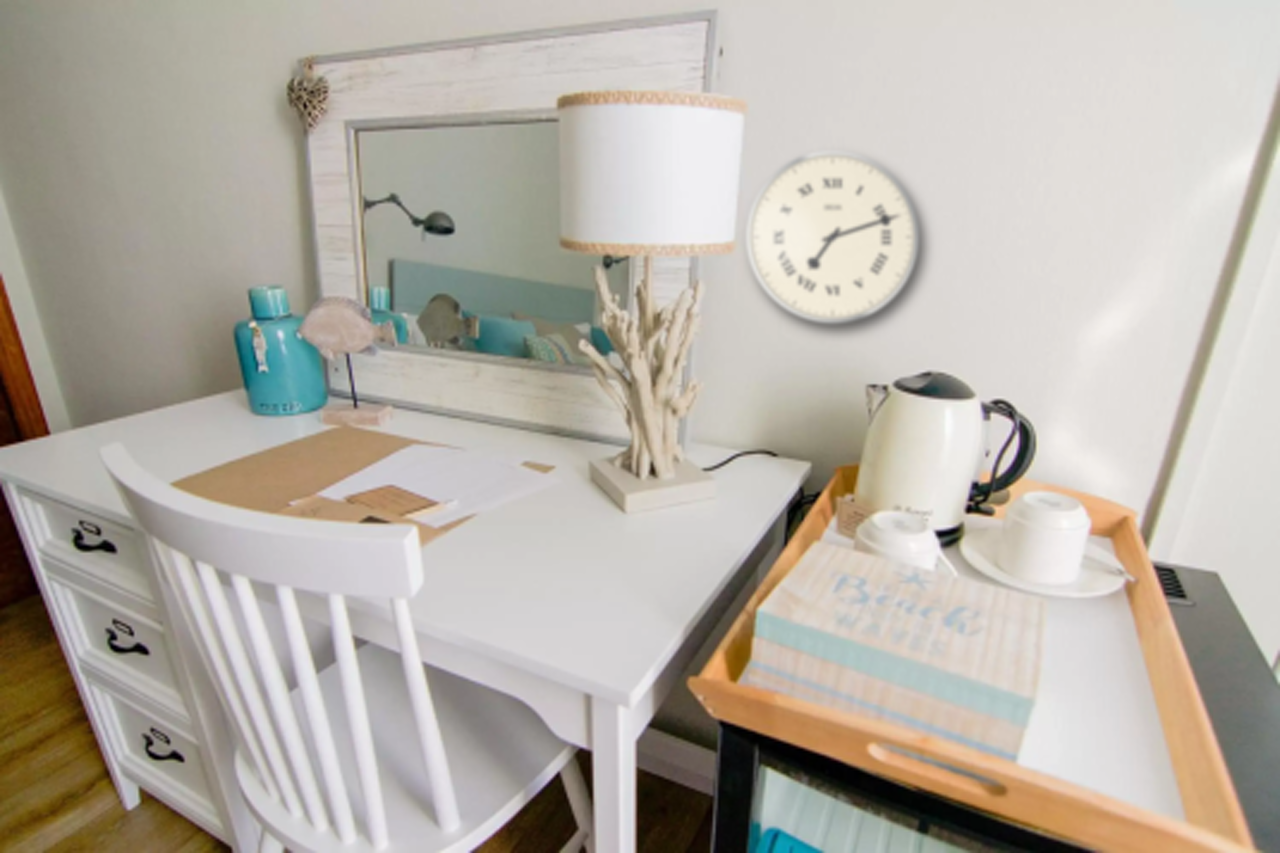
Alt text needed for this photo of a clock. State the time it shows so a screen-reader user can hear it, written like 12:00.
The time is 7:12
